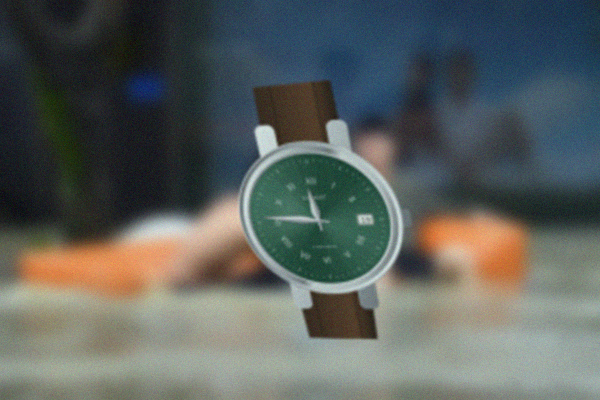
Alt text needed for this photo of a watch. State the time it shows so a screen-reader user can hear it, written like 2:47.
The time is 11:46
